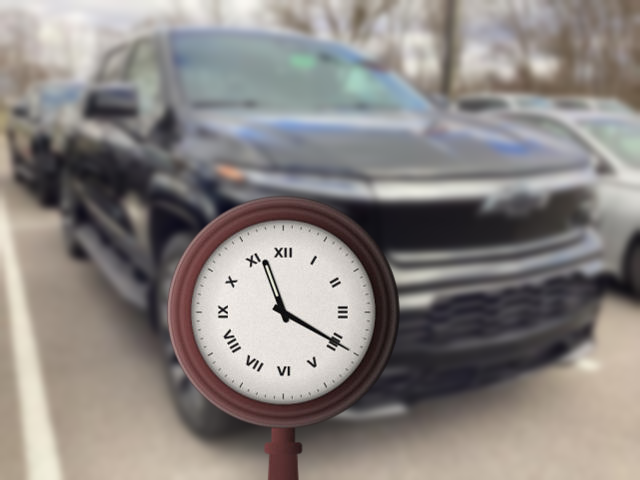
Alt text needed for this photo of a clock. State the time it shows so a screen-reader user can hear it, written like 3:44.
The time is 11:20
